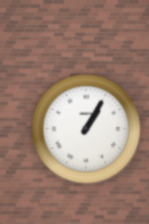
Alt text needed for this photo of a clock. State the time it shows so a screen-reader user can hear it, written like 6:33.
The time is 1:05
